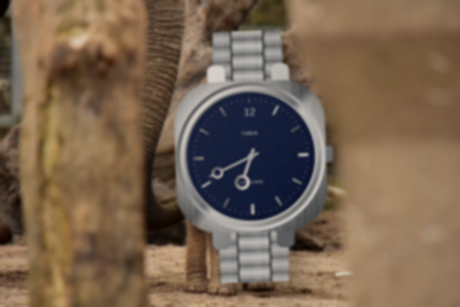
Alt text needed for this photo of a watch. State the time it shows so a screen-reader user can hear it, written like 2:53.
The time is 6:41
